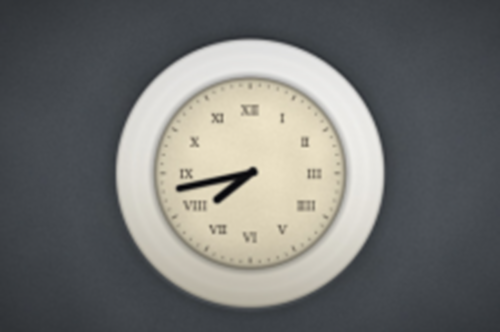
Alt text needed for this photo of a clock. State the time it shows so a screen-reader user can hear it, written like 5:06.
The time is 7:43
